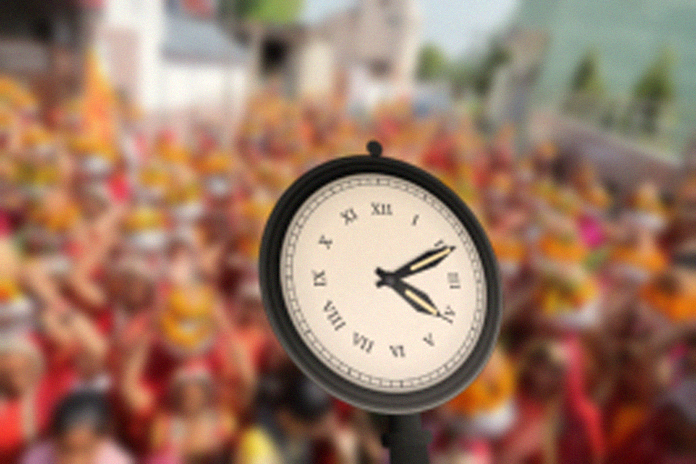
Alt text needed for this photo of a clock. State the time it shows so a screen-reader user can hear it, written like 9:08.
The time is 4:11
